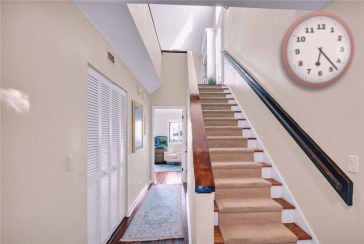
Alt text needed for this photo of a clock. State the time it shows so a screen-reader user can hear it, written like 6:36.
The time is 6:23
